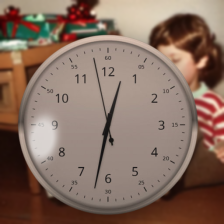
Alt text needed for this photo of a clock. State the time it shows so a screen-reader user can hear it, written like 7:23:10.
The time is 12:31:58
